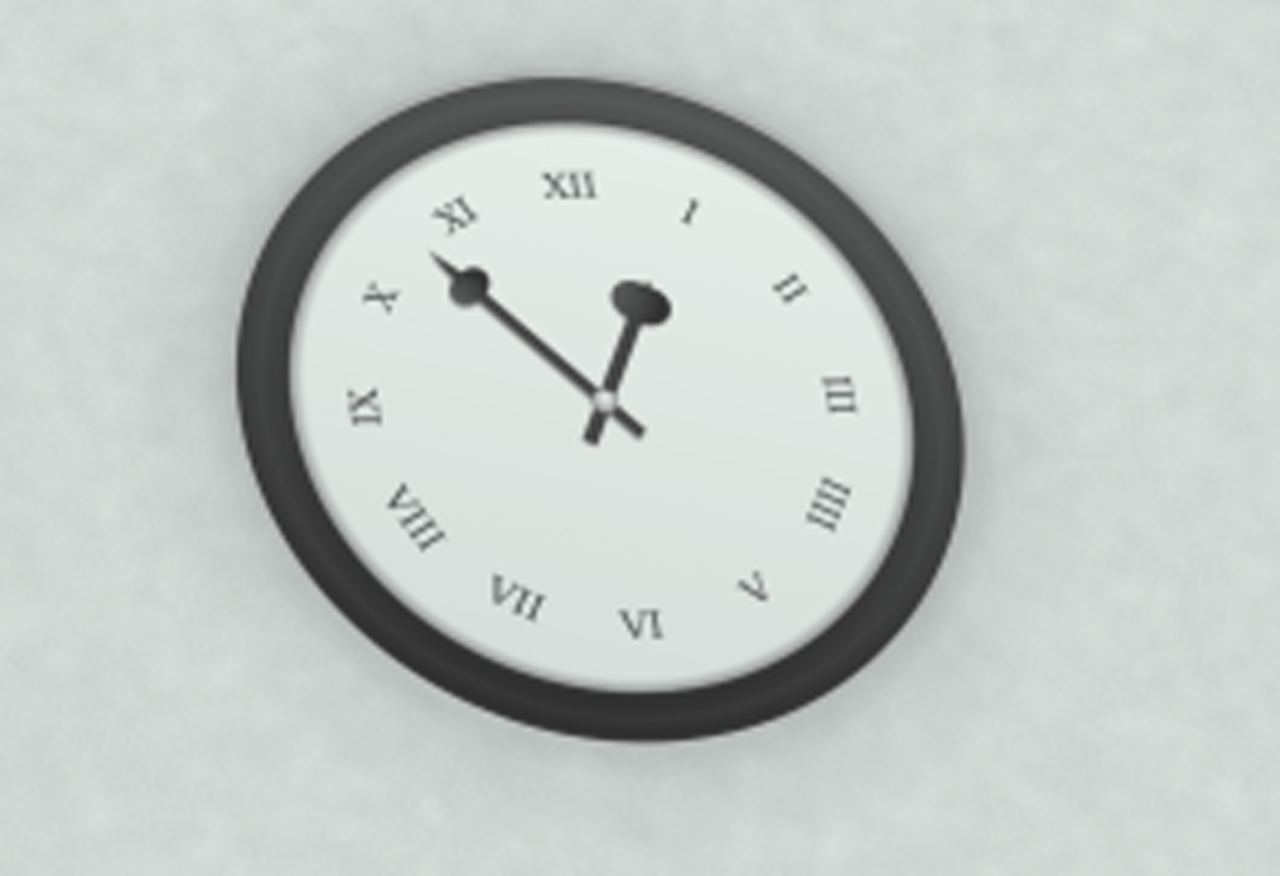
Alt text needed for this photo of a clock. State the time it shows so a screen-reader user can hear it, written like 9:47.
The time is 12:53
